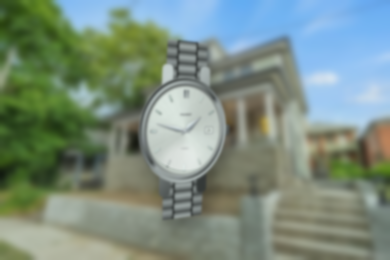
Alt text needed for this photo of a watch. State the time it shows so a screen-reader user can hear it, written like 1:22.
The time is 1:47
